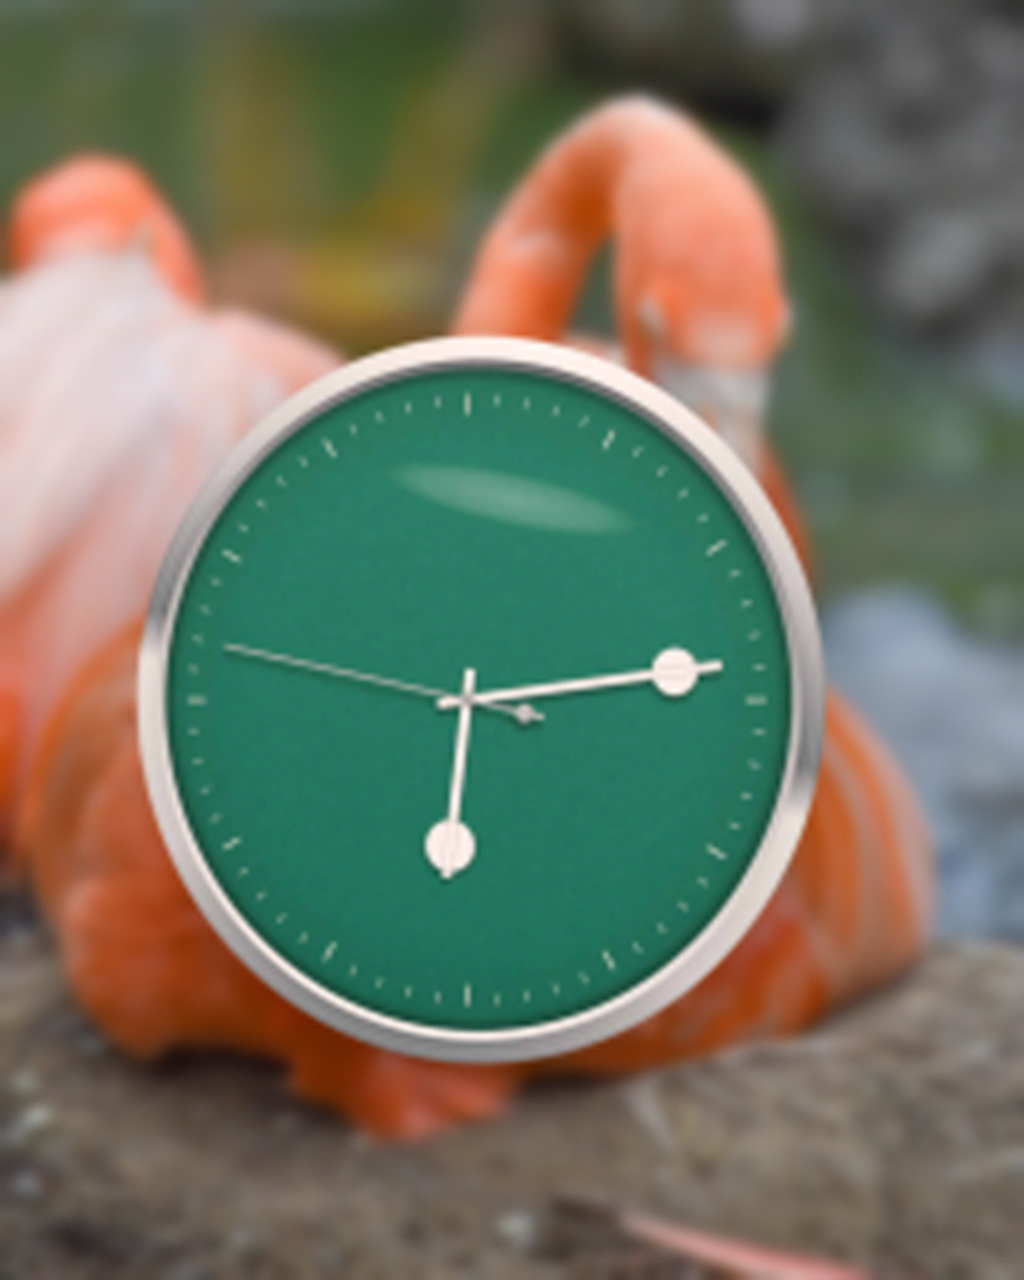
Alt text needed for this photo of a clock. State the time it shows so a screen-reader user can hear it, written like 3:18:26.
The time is 6:13:47
